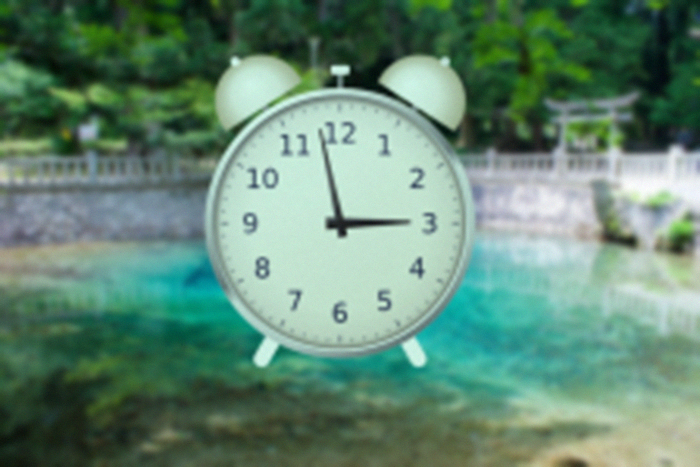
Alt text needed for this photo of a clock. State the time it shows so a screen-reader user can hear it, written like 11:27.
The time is 2:58
